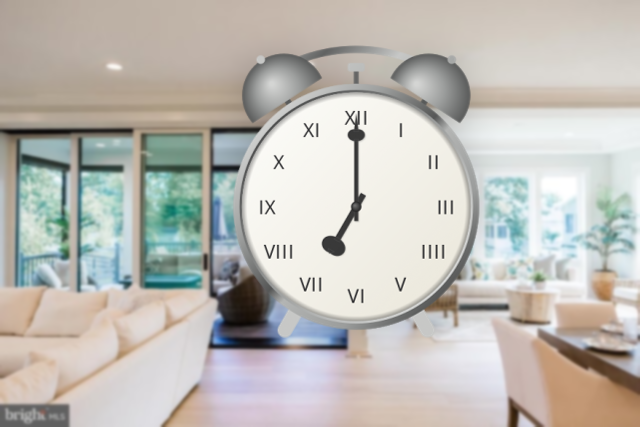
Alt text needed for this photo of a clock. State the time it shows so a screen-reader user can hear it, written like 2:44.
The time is 7:00
